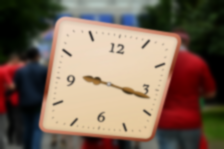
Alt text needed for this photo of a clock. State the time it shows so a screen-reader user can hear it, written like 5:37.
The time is 9:17
